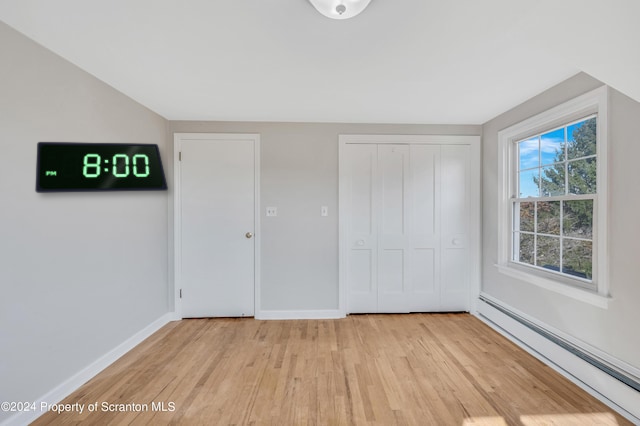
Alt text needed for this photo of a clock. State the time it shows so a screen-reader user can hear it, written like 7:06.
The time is 8:00
